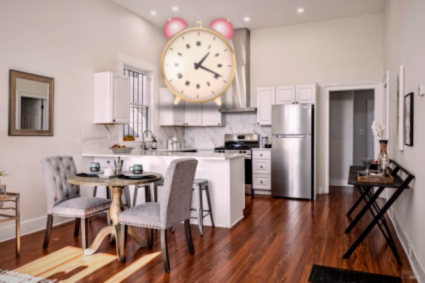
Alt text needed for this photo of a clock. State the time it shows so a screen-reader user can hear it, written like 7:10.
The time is 1:19
